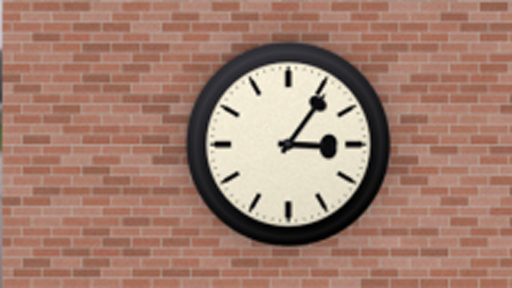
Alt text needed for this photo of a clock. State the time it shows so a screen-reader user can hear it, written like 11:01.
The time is 3:06
